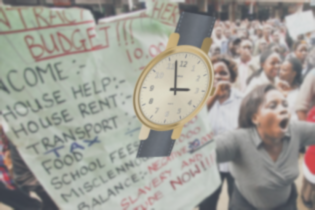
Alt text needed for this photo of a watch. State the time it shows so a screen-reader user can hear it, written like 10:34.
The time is 2:57
